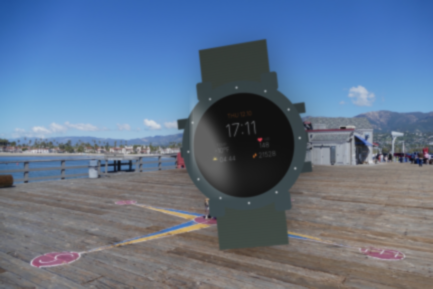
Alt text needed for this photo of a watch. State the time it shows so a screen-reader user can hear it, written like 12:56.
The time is 17:11
